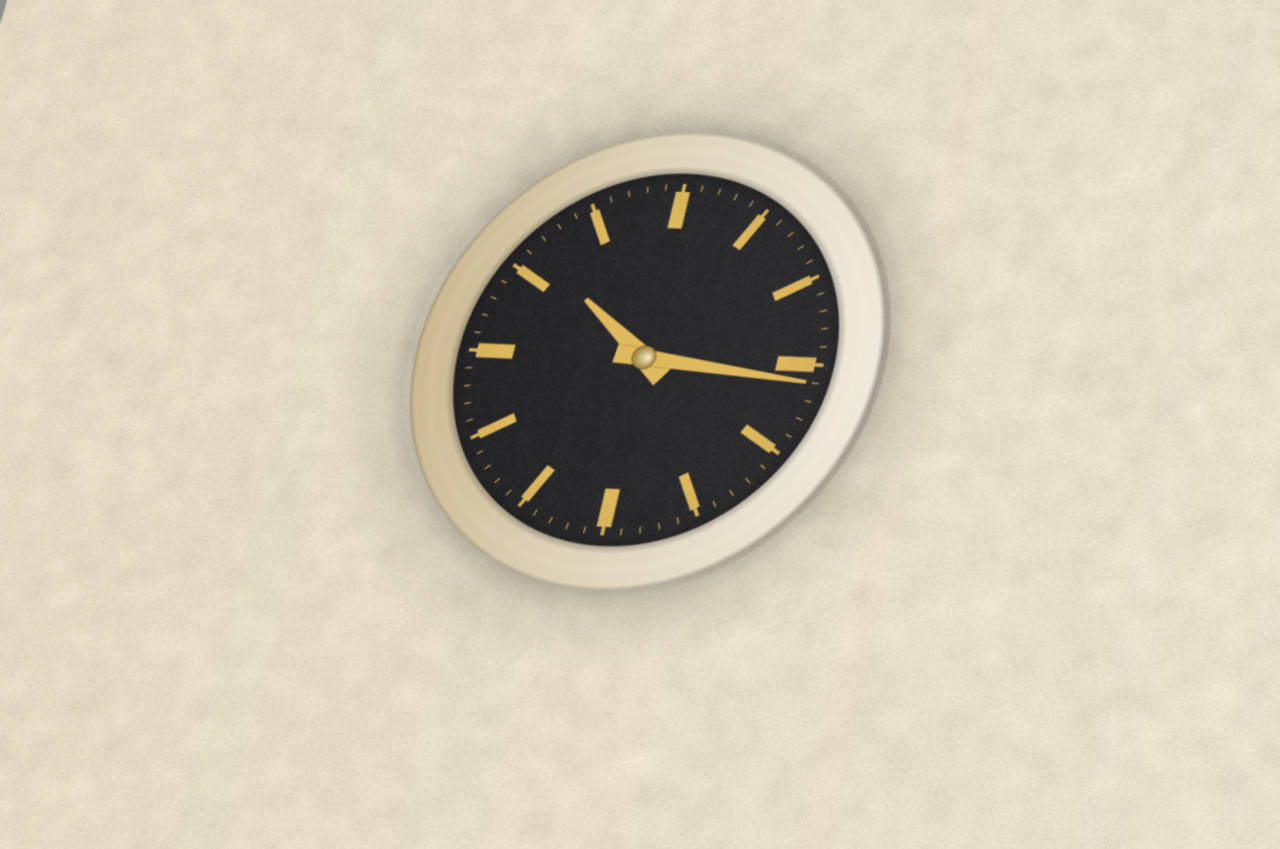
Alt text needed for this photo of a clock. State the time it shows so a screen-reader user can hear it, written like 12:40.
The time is 10:16
